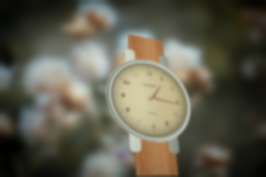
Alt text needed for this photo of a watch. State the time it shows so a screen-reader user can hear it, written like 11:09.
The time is 1:16
